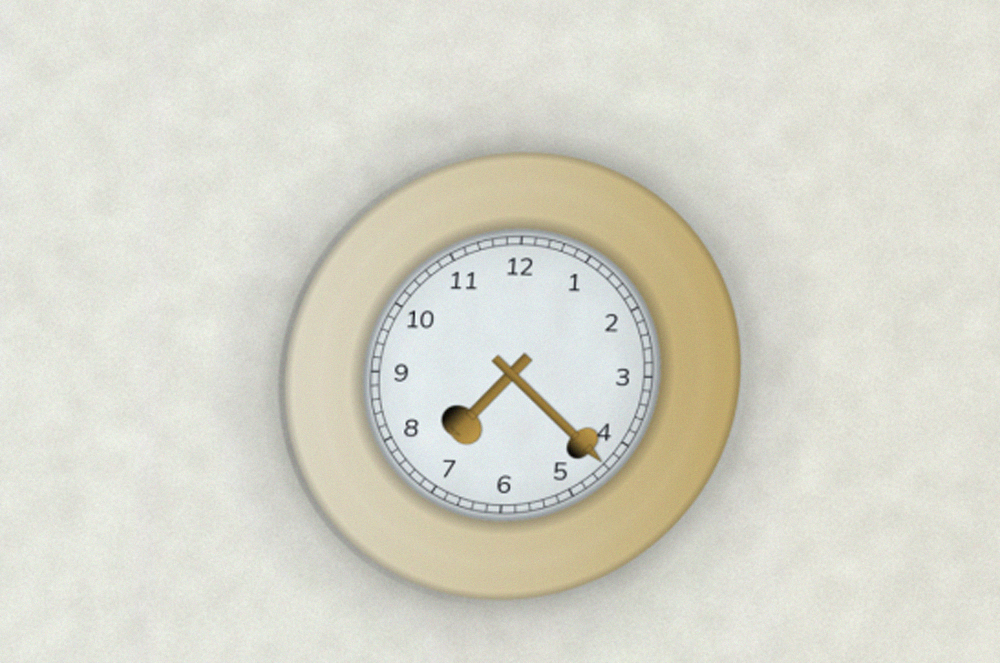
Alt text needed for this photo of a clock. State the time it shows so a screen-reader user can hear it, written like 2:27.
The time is 7:22
